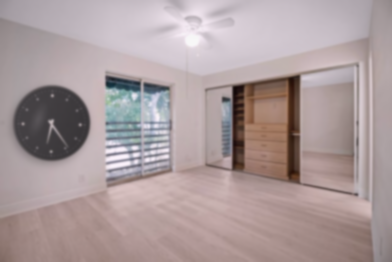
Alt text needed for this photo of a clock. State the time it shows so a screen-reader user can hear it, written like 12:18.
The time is 6:24
